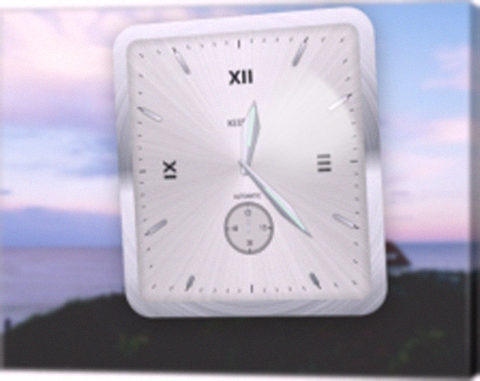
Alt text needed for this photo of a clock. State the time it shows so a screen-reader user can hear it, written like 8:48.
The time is 12:23
